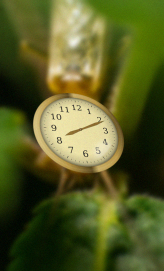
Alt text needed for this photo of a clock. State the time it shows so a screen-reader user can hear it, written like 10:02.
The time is 8:11
